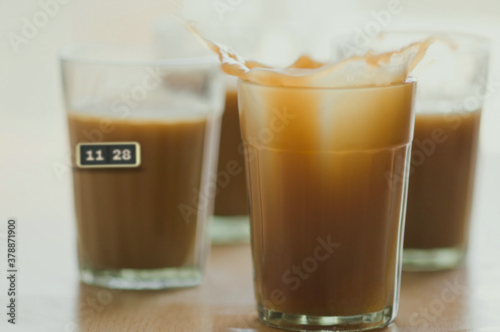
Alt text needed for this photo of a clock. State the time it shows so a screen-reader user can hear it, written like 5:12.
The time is 11:28
